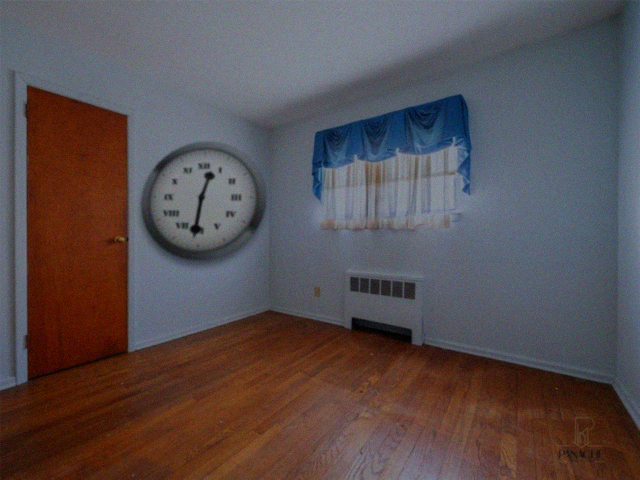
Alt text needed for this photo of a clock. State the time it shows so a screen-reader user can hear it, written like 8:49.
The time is 12:31
